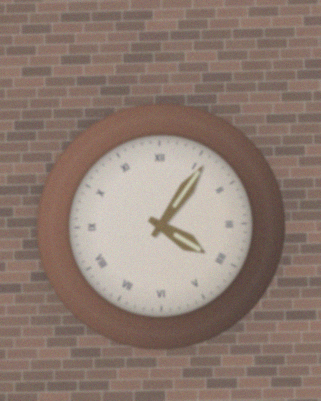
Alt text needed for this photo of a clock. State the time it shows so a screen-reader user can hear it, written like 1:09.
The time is 4:06
